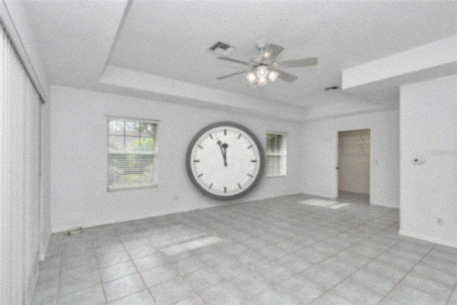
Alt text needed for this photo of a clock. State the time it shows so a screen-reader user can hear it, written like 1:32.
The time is 11:57
